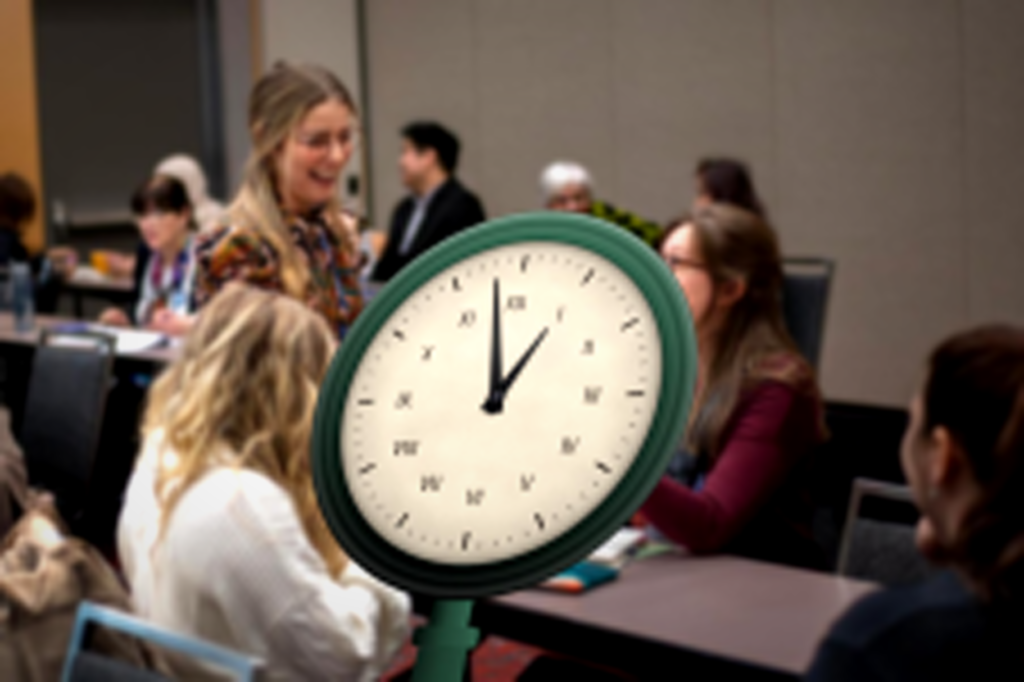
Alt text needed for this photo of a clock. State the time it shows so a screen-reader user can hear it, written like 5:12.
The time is 12:58
